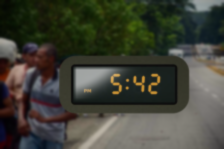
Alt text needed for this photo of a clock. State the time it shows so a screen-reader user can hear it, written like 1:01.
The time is 5:42
